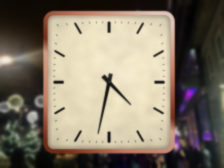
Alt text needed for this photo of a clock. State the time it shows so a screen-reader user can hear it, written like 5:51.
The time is 4:32
